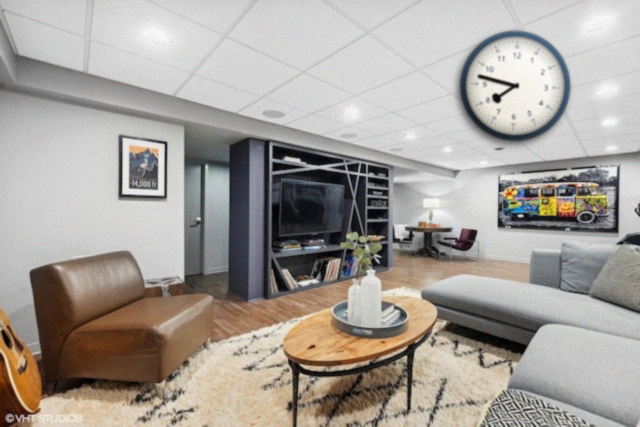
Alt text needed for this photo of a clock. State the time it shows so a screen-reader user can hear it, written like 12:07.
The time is 7:47
